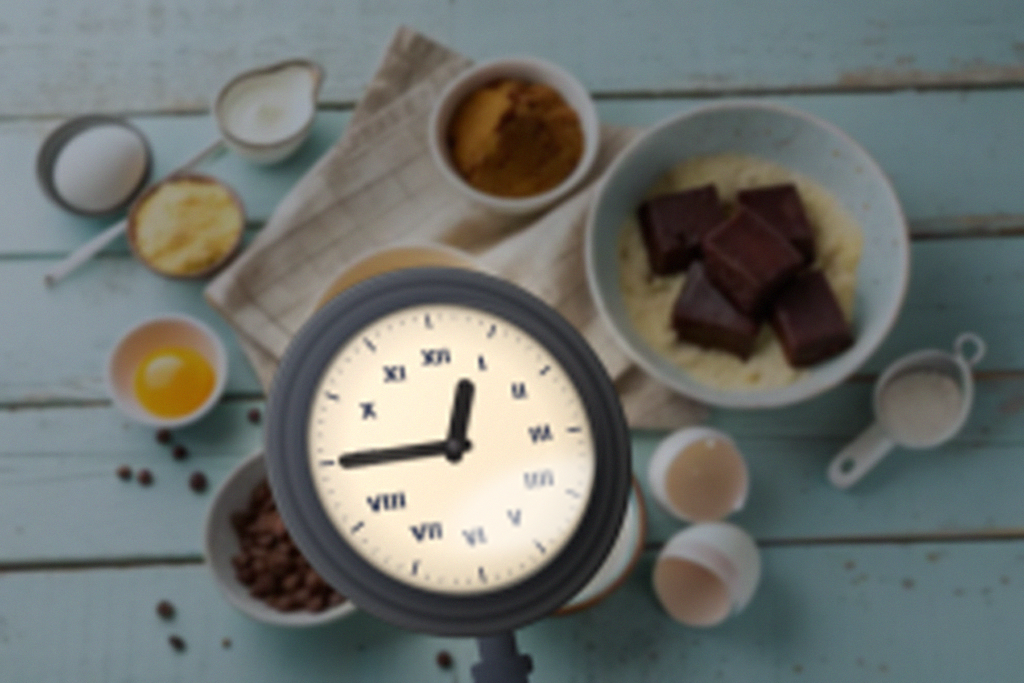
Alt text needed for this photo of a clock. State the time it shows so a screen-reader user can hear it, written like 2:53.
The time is 12:45
